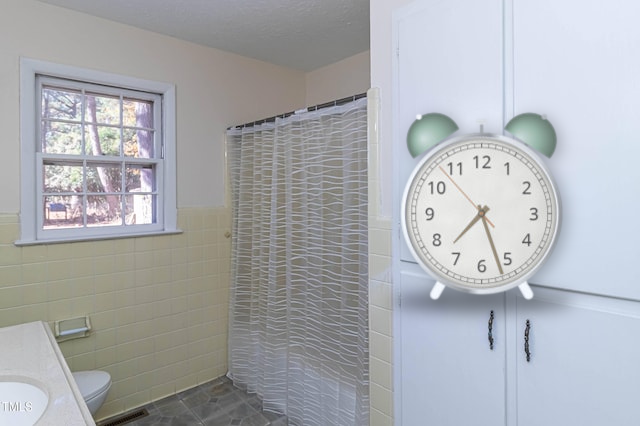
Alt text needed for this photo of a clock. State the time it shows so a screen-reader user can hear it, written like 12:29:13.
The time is 7:26:53
